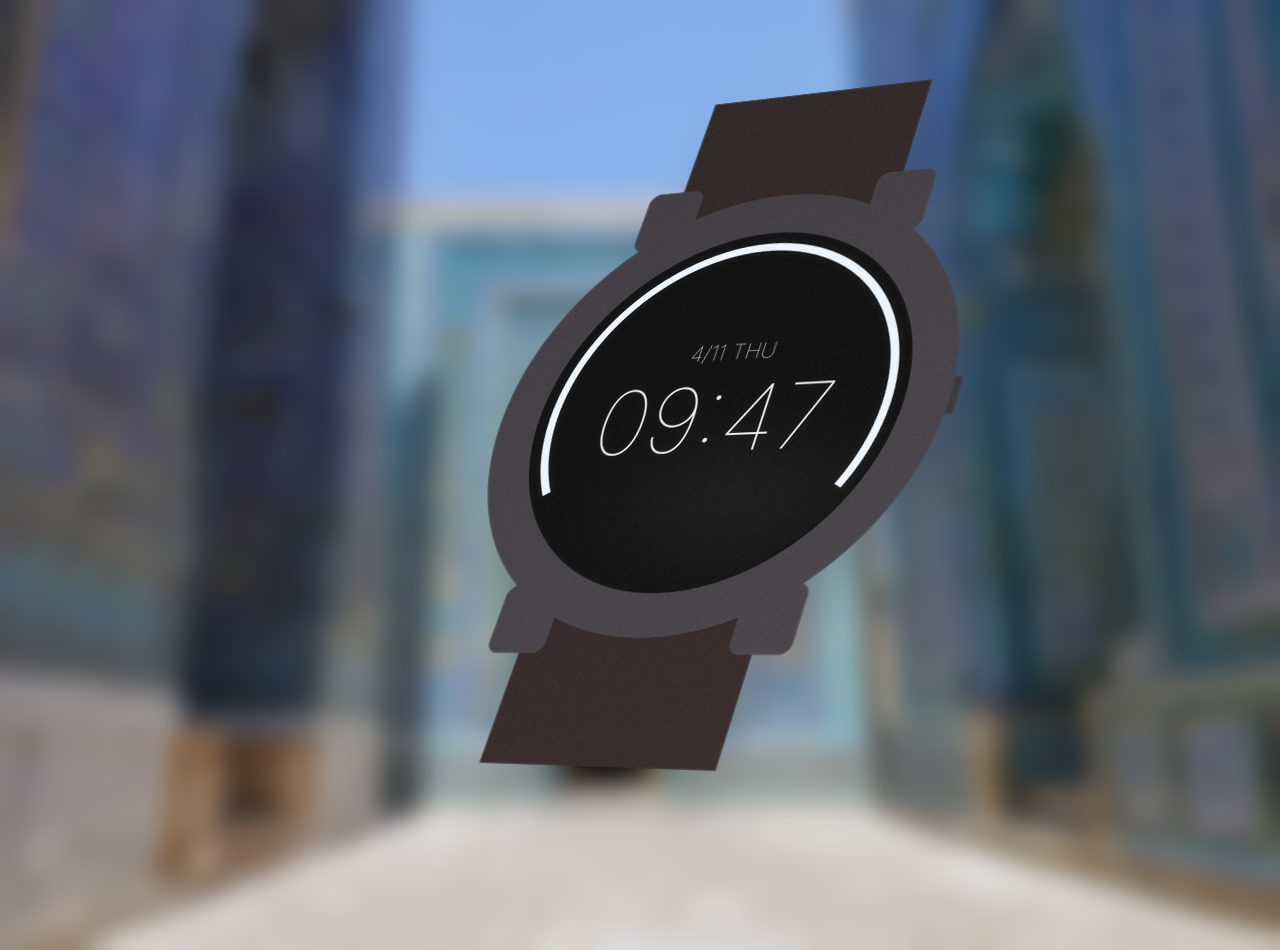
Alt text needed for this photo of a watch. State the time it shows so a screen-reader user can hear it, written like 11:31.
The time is 9:47
